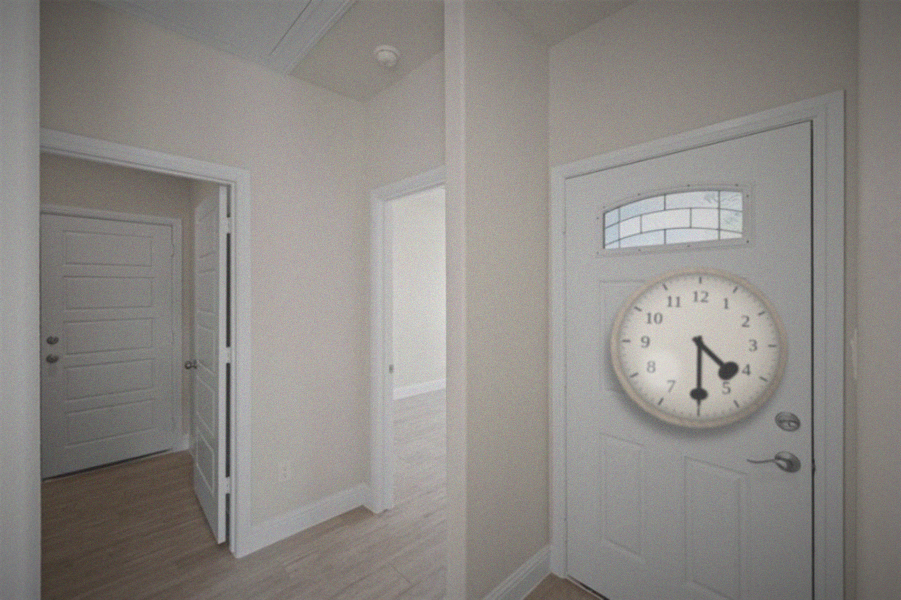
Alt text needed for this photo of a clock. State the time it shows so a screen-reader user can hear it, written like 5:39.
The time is 4:30
